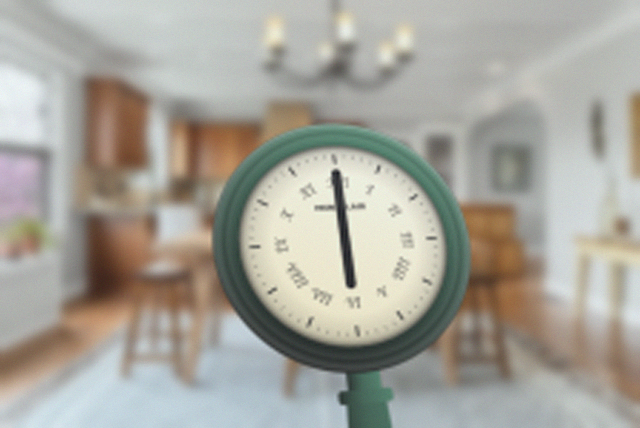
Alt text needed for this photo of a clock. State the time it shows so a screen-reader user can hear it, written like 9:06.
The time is 6:00
